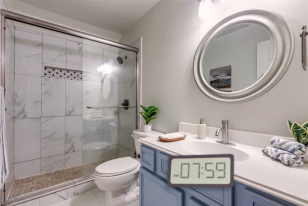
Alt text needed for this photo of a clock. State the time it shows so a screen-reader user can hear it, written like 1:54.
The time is 7:59
